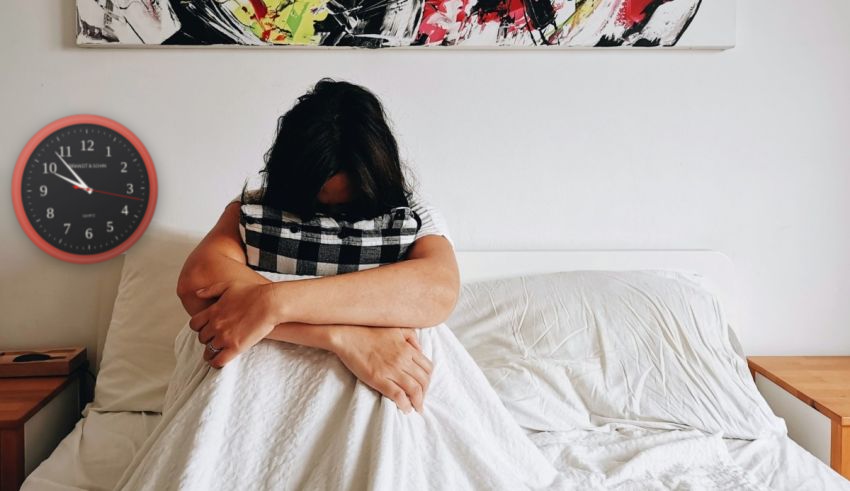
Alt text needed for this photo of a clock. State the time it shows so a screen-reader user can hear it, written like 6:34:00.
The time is 9:53:17
